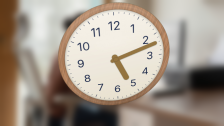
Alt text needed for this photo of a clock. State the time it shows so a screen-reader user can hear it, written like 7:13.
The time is 5:12
